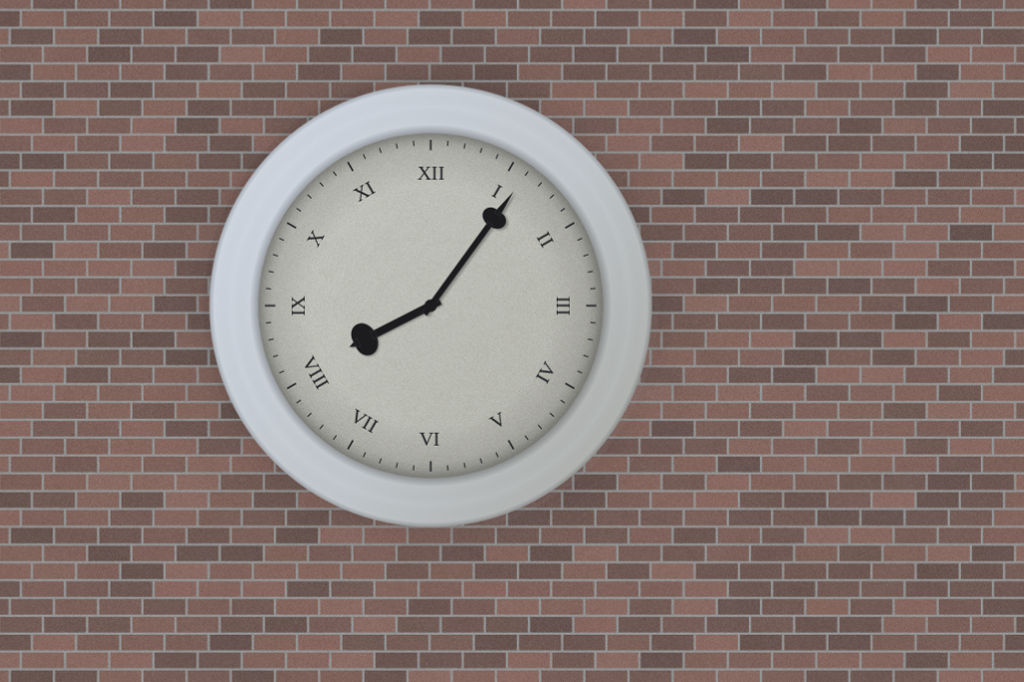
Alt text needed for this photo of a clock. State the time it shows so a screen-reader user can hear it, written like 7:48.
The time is 8:06
